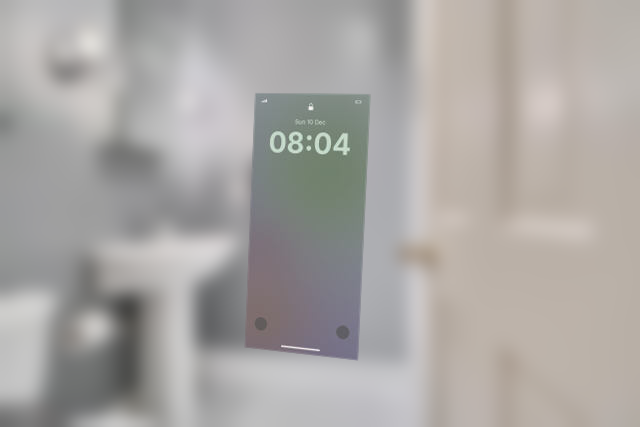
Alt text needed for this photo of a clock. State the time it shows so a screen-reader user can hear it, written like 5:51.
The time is 8:04
